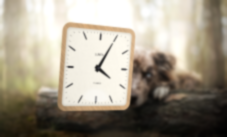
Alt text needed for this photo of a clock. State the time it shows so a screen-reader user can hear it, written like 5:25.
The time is 4:05
